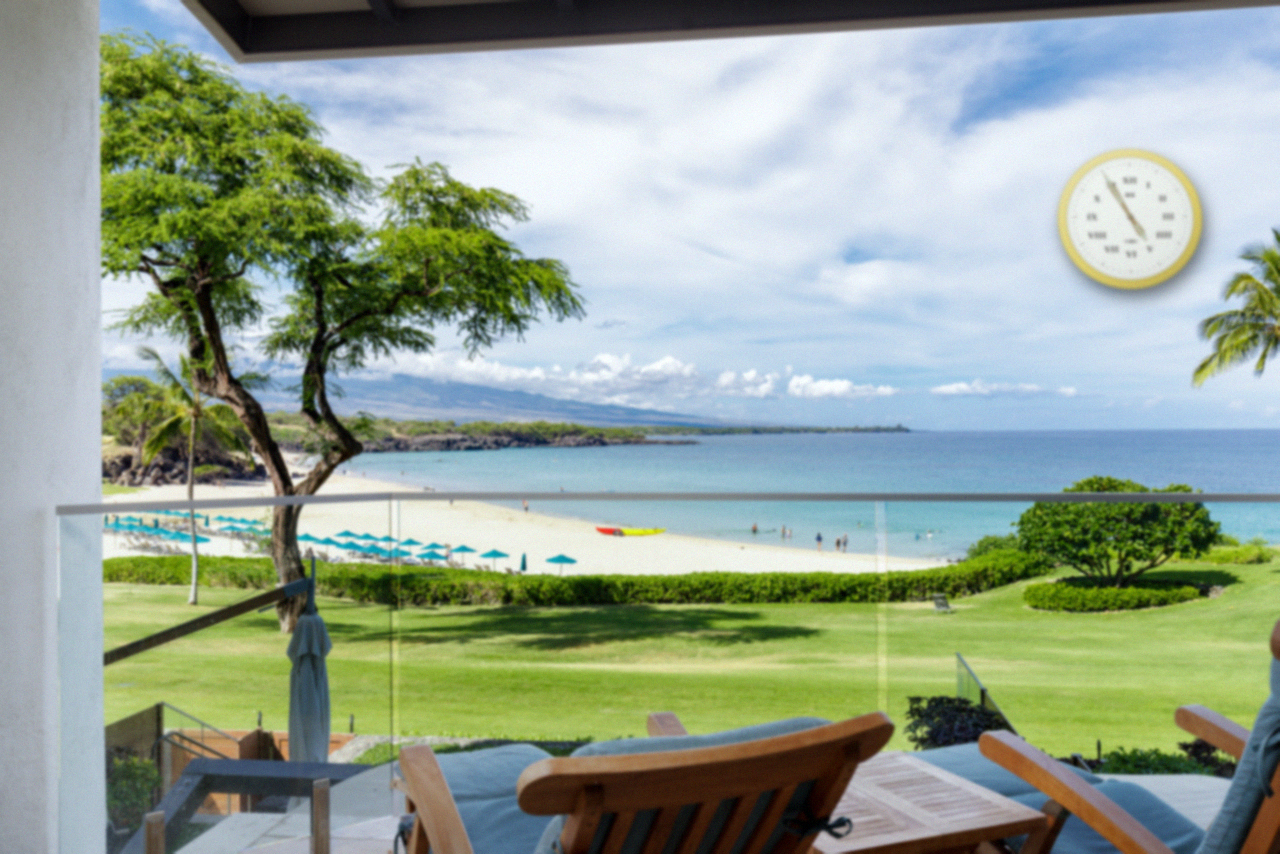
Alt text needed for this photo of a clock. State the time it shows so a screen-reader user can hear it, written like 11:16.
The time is 4:55
